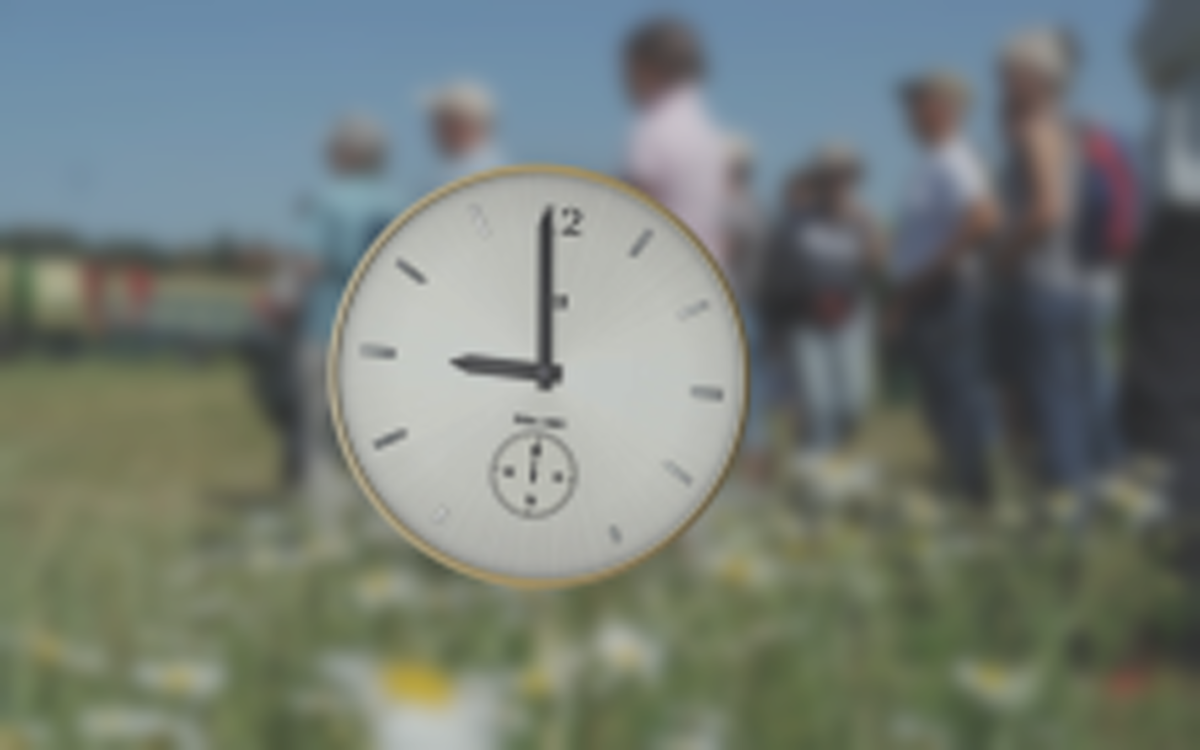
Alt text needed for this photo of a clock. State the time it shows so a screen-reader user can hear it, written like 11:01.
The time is 8:59
